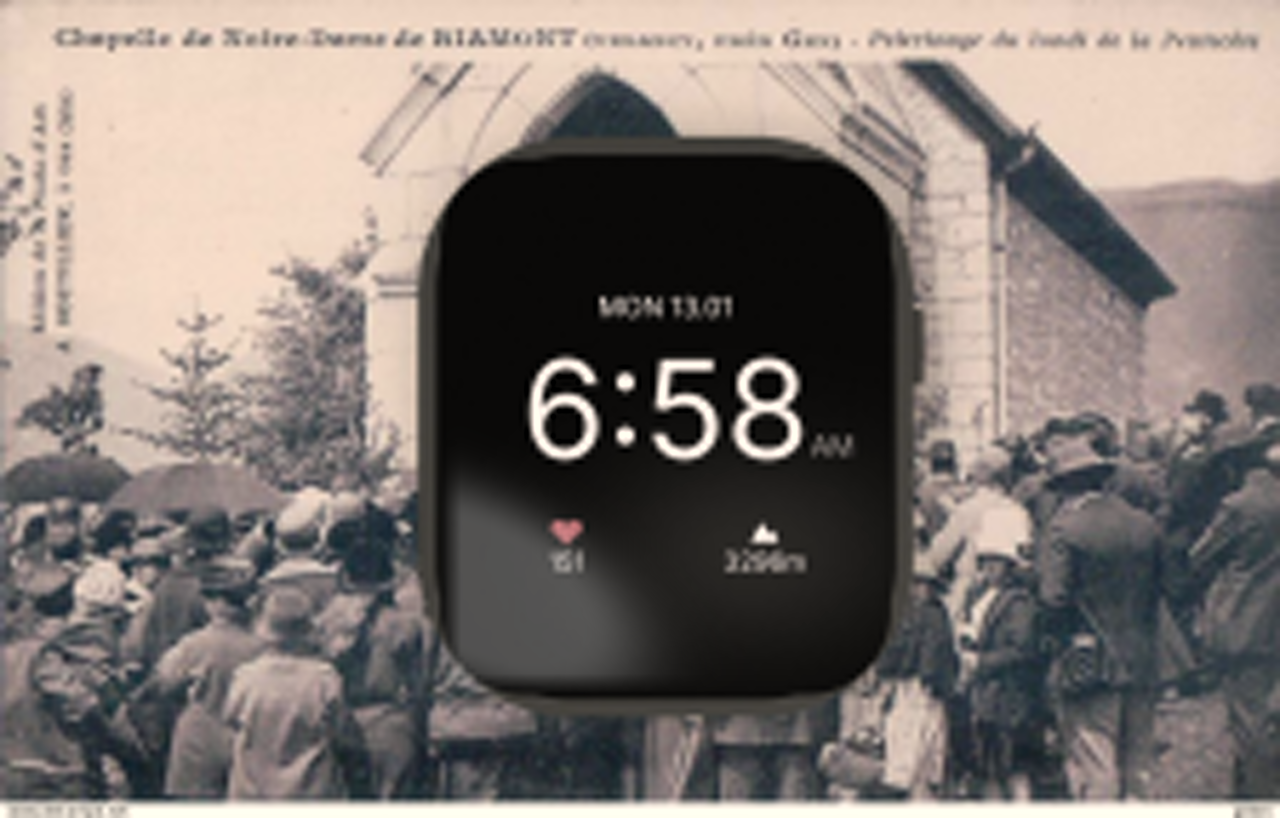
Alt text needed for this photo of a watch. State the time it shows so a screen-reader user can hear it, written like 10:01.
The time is 6:58
